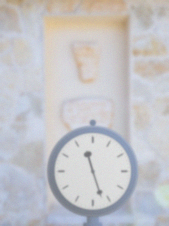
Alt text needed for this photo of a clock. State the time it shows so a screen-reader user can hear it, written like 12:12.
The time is 11:27
